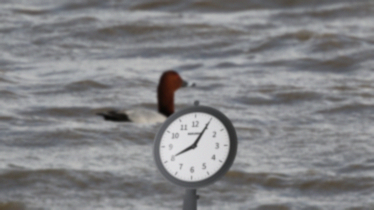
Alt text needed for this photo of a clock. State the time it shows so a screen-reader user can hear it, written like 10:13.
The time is 8:05
